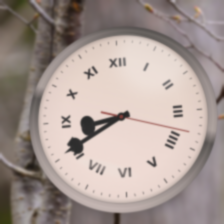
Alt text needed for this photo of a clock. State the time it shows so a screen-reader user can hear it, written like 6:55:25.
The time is 8:40:18
